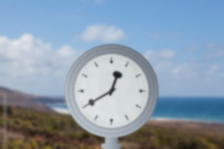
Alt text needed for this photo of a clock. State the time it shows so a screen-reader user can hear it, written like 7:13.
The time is 12:40
